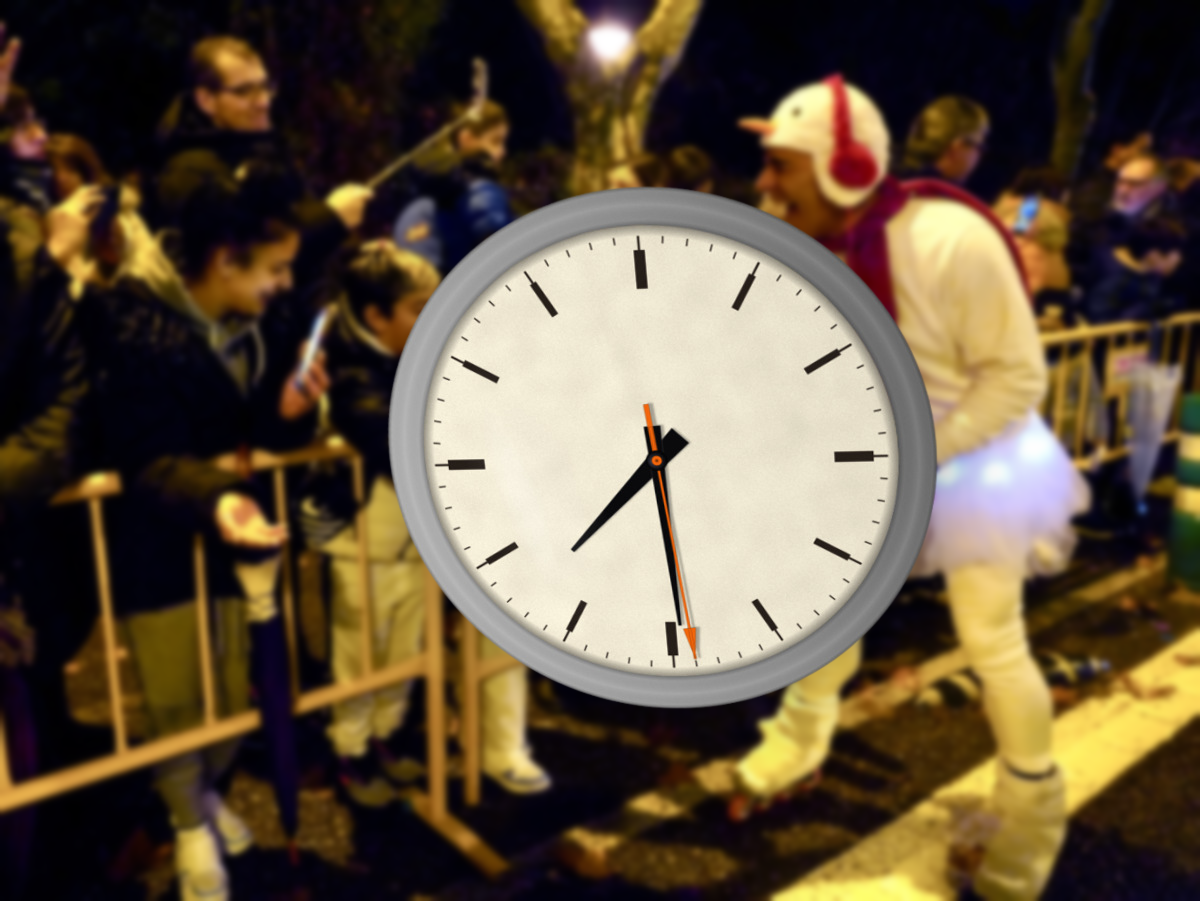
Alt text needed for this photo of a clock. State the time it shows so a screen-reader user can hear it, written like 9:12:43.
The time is 7:29:29
